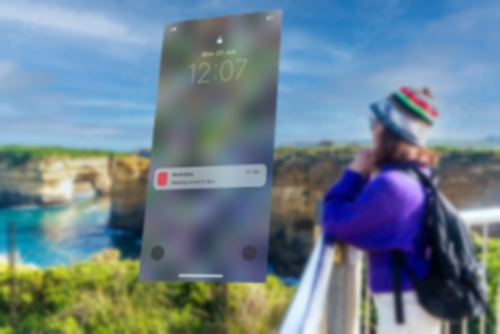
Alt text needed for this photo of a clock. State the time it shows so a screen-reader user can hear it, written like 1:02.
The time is 12:07
